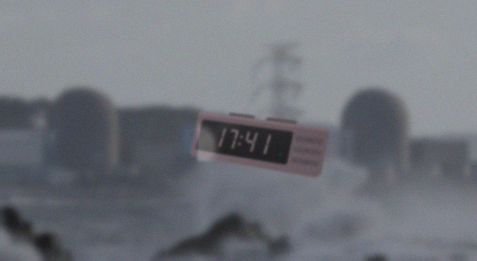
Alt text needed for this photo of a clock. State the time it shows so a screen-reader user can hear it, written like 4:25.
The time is 17:41
